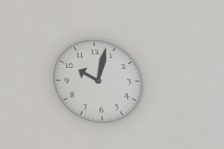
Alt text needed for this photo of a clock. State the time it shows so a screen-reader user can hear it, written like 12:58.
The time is 10:03
